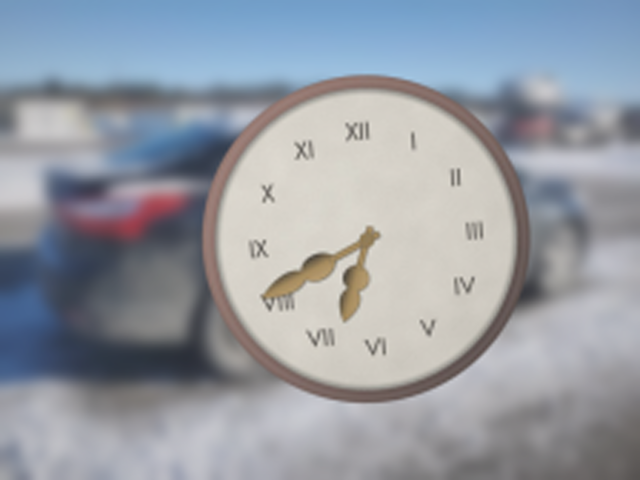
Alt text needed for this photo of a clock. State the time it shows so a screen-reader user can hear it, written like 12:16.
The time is 6:41
